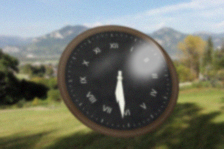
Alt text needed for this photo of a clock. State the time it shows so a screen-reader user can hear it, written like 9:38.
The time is 6:31
